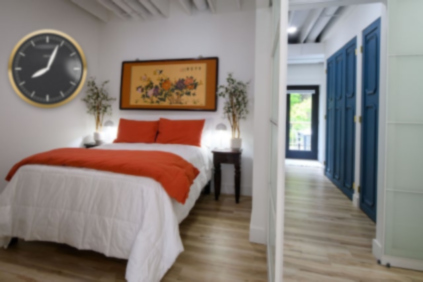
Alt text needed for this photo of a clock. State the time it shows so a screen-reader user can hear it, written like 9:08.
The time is 8:04
